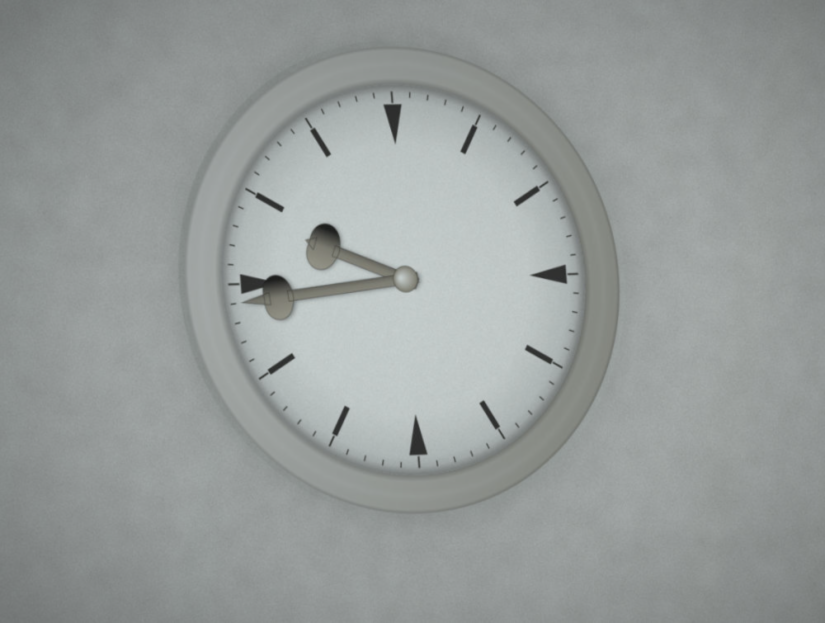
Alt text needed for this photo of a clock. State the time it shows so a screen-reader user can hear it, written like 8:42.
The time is 9:44
